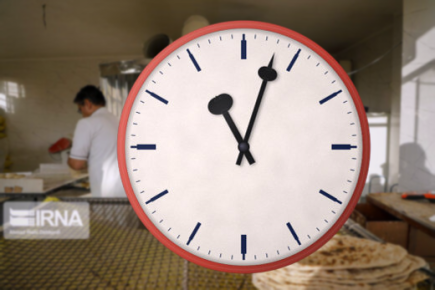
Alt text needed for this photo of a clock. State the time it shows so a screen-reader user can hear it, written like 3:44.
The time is 11:03
